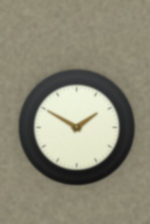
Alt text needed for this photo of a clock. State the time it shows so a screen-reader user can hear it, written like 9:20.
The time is 1:50
